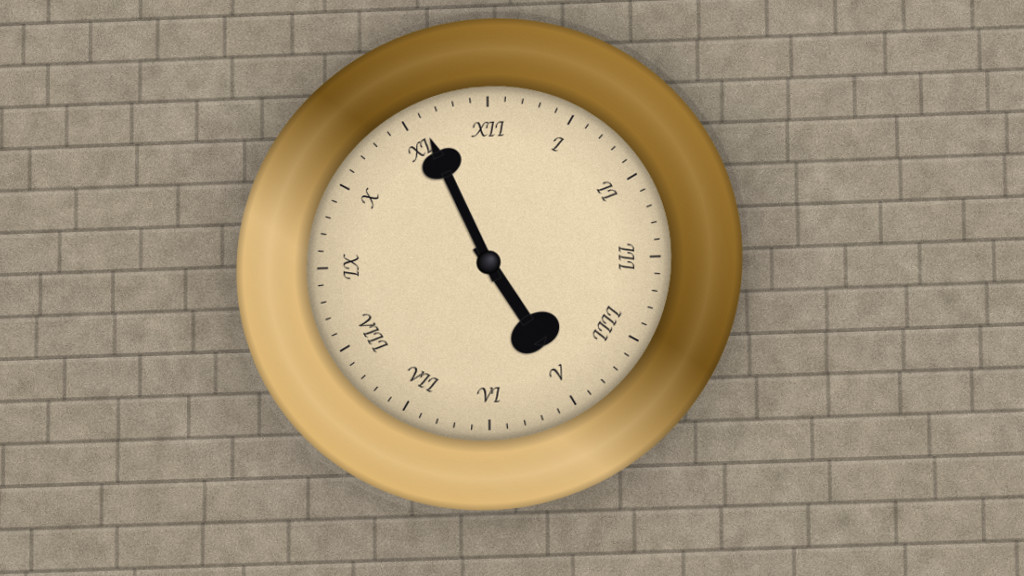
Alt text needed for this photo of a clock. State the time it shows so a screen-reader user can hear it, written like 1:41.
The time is 4:56
